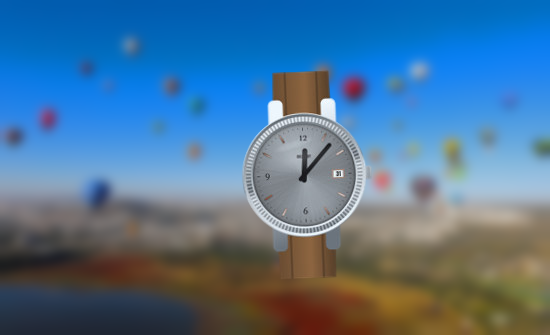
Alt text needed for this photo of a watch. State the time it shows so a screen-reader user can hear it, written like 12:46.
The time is 12:07
